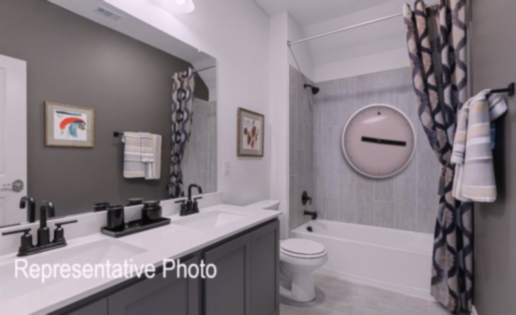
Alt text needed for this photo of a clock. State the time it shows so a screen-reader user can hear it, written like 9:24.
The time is 9:16
